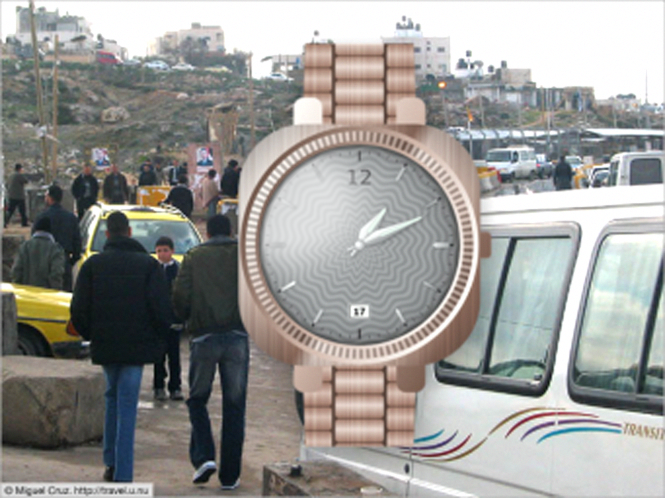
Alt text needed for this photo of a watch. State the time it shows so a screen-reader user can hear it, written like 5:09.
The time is 1:11
